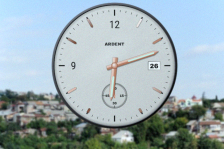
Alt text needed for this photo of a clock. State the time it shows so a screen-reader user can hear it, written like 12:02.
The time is 6:12
